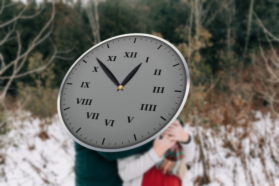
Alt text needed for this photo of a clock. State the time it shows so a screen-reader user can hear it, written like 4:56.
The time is 12:52
